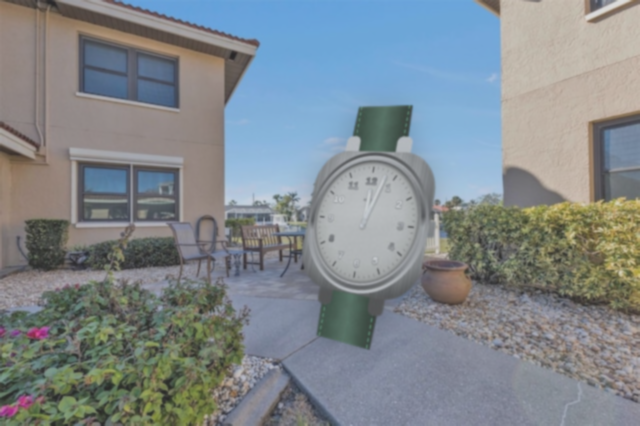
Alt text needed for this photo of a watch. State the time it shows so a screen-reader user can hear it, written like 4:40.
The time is 12:03
